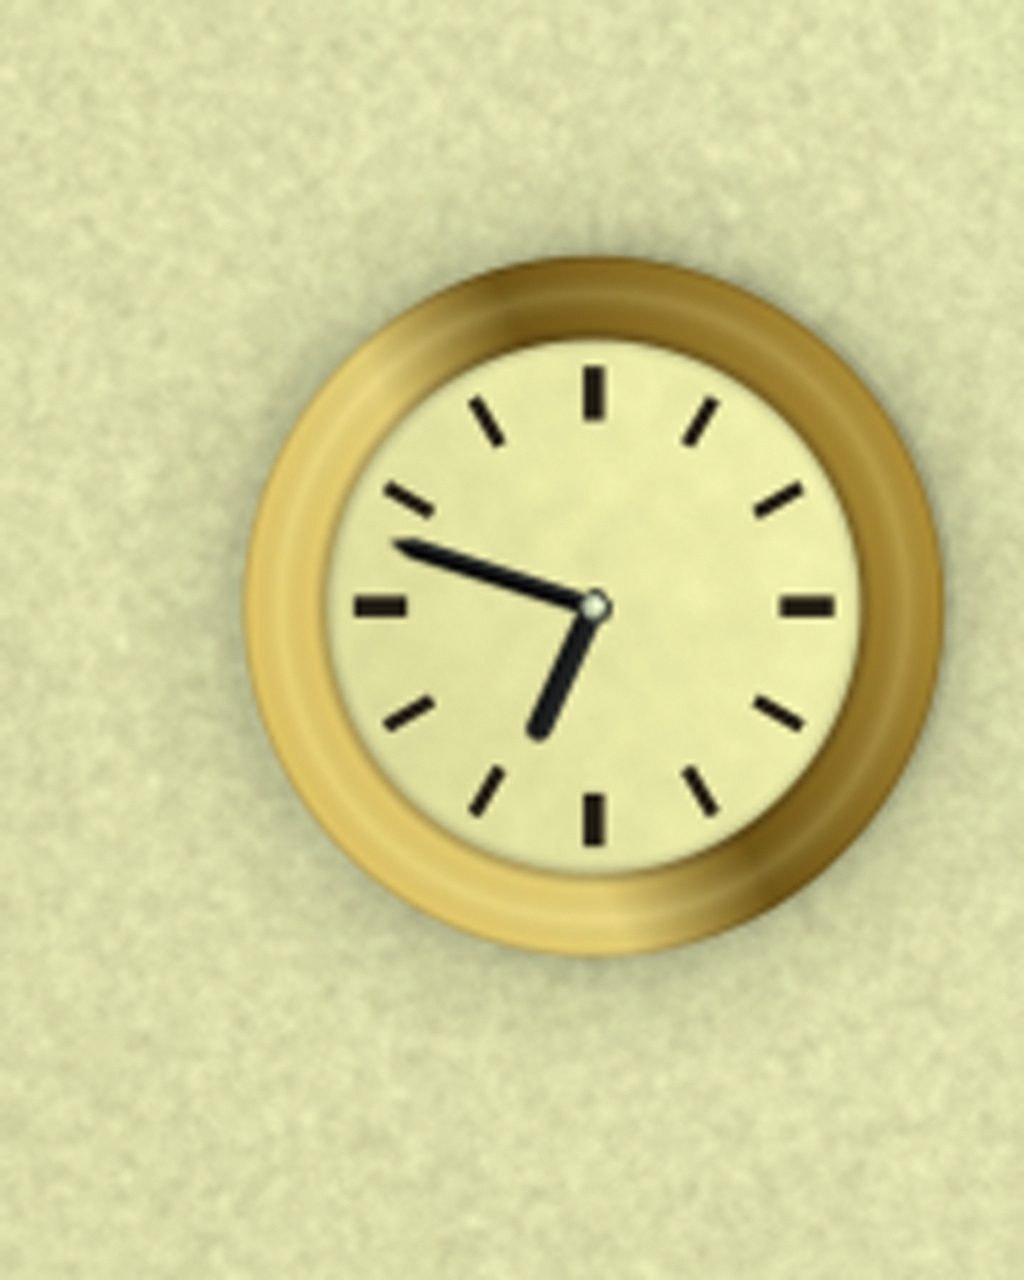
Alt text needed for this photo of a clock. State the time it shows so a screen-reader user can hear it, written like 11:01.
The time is 6:48
